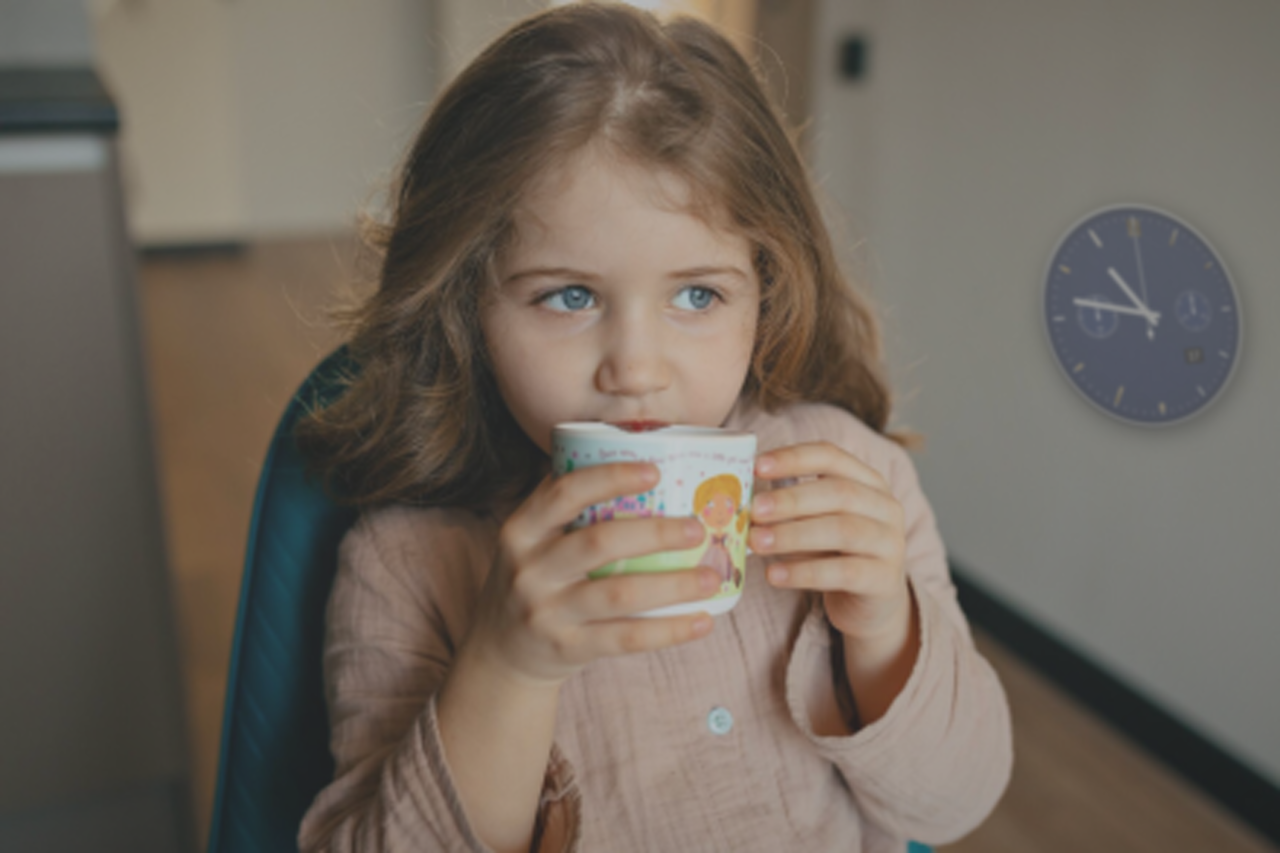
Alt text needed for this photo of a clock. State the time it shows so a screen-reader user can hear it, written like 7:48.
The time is 10:47
